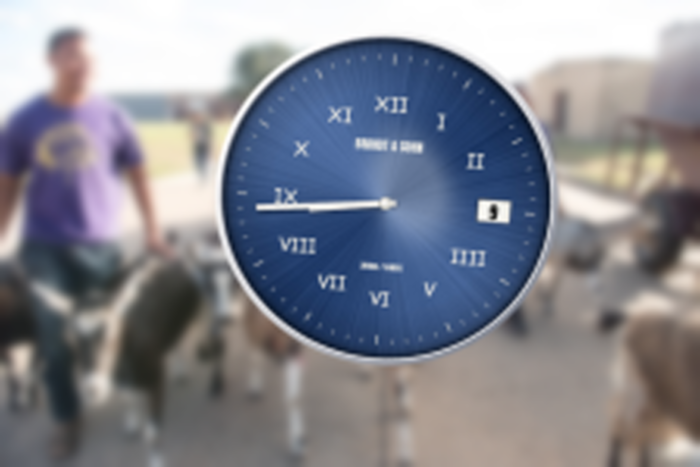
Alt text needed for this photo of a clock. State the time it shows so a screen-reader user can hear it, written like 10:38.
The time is 8:44
